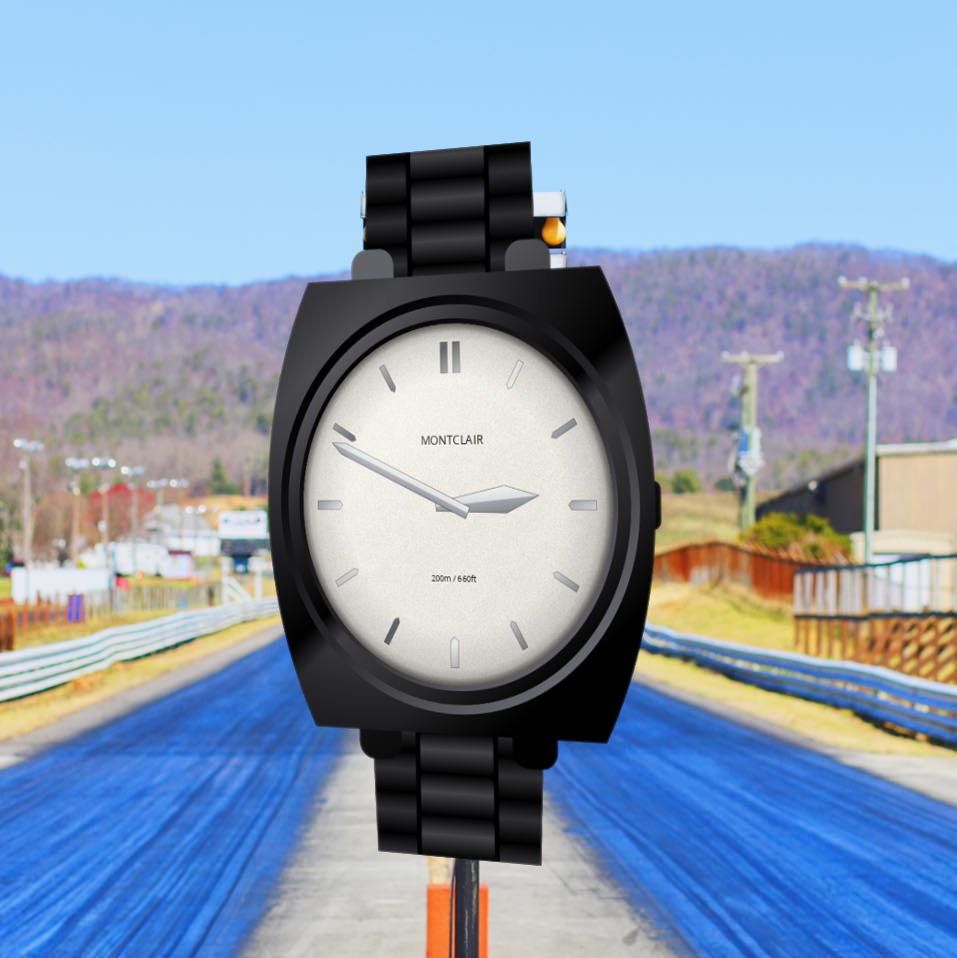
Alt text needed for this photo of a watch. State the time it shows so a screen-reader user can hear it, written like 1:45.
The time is 2:49
